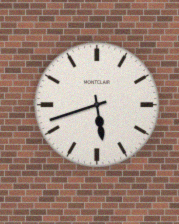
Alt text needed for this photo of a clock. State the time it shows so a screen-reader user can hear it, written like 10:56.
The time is 5:42
